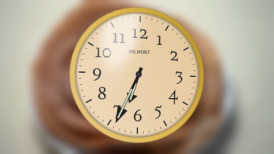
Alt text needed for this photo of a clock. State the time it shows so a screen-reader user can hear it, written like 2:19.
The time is 6:34
